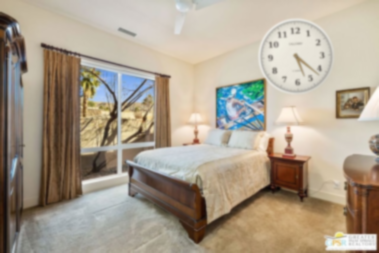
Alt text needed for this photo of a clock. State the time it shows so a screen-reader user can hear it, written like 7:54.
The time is 5:22
